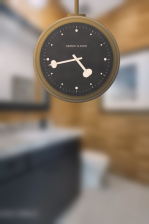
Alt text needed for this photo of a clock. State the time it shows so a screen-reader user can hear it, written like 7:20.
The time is 4:43
